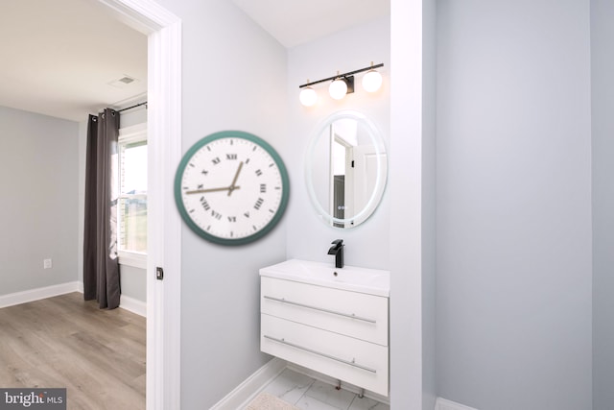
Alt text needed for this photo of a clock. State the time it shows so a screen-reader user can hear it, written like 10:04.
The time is 12:44
